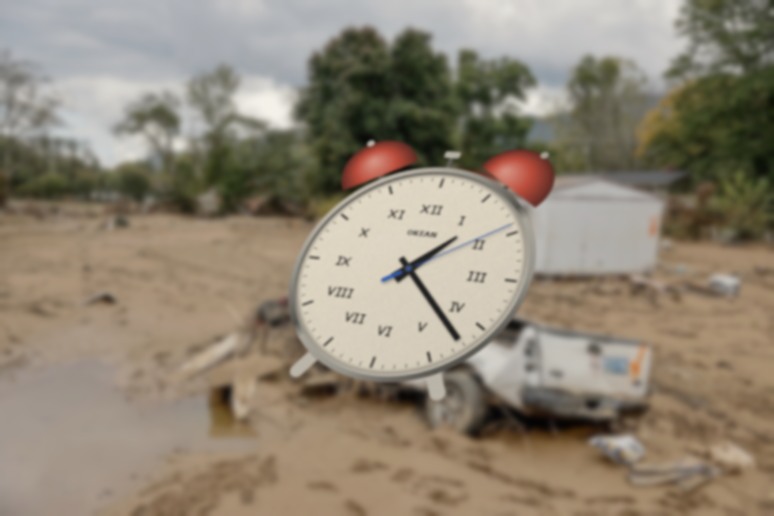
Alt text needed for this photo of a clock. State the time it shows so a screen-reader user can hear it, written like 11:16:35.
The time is 1:22:09
